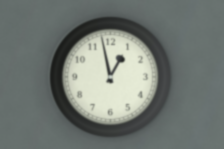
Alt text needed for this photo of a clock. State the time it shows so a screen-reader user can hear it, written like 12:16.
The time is 12:58
